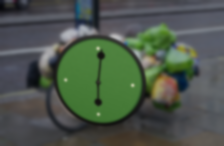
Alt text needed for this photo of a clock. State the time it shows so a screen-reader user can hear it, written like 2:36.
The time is 6:01
